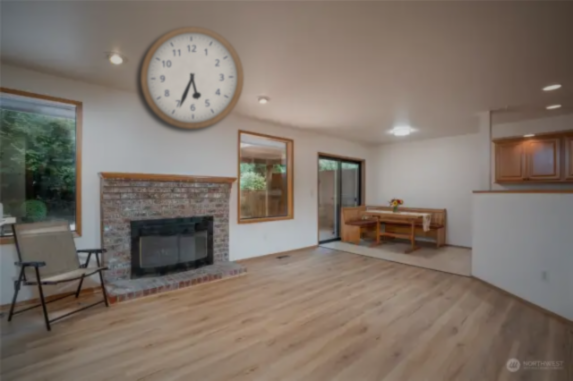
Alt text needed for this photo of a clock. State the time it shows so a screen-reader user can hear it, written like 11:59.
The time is 5:34
